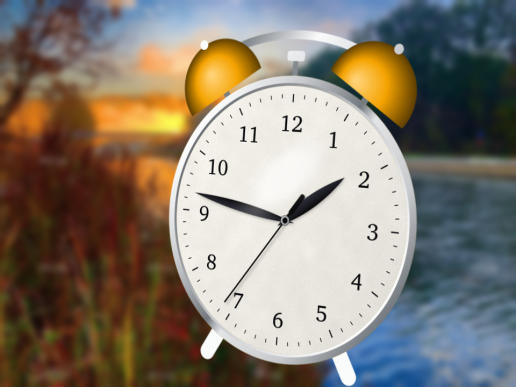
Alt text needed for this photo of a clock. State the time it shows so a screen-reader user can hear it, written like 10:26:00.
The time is 1:46:36
